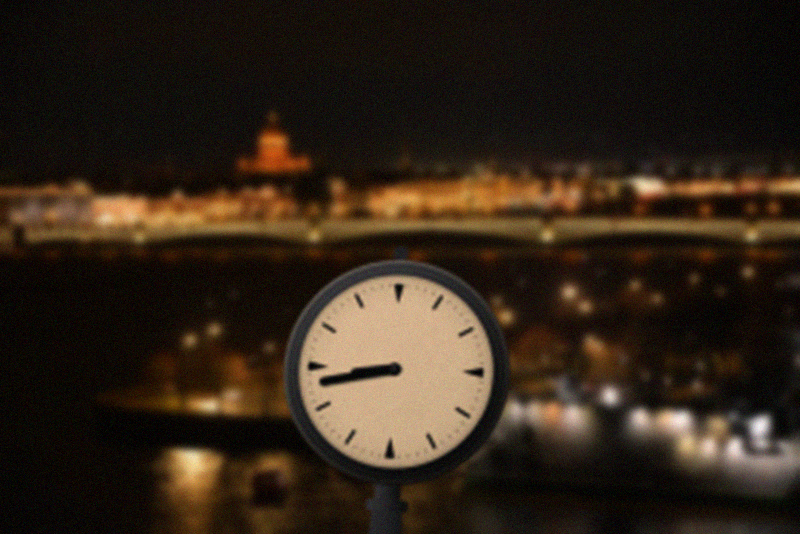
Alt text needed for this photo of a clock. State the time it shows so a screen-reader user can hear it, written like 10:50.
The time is 8:43
